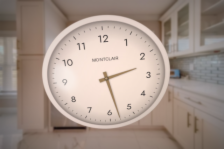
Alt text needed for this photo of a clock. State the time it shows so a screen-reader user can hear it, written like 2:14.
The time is 2:28
